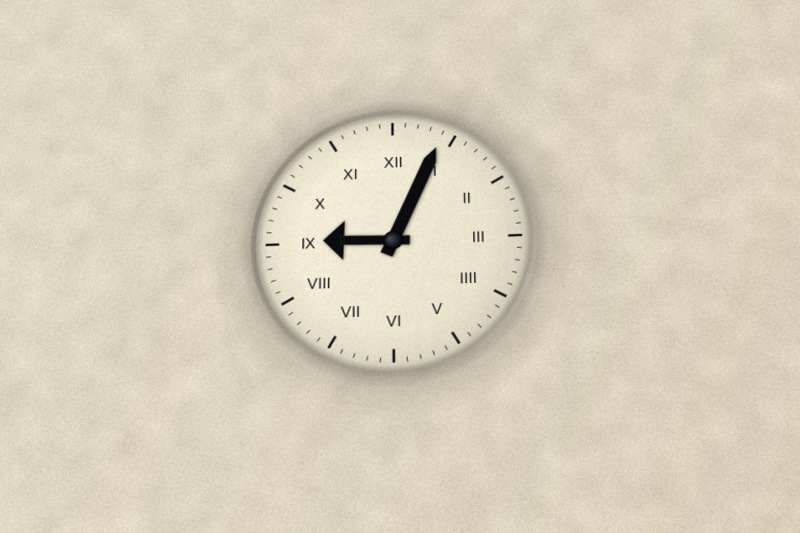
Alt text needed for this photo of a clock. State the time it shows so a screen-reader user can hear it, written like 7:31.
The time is 9:04
